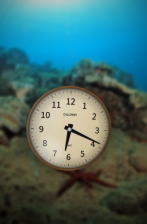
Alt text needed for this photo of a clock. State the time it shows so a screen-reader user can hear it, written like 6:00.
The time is 6:19
